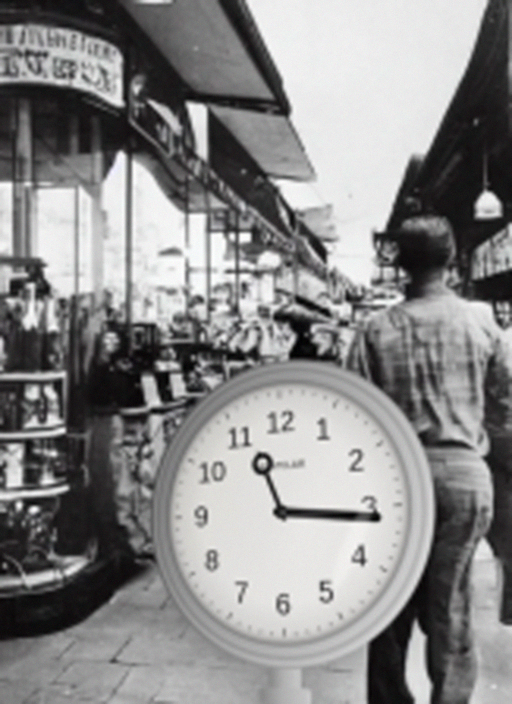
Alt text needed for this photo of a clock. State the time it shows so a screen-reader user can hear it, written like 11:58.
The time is 11:16
